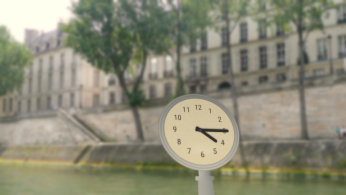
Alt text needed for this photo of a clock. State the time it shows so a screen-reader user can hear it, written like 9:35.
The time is 4:15
